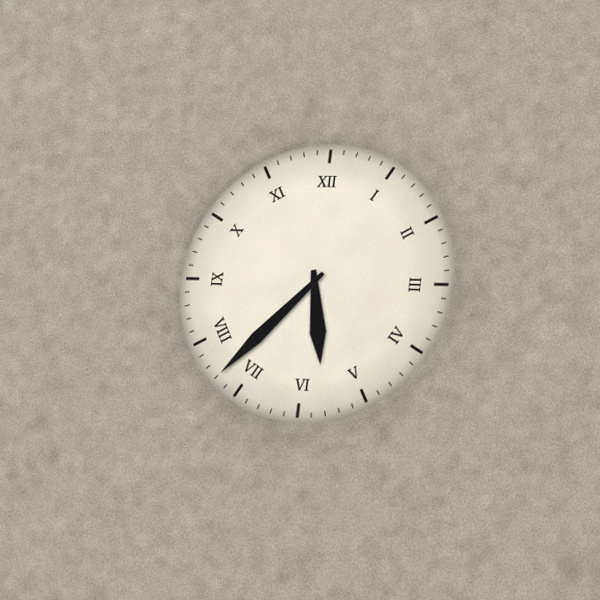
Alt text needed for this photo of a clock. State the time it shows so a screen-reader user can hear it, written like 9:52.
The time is 5:37
